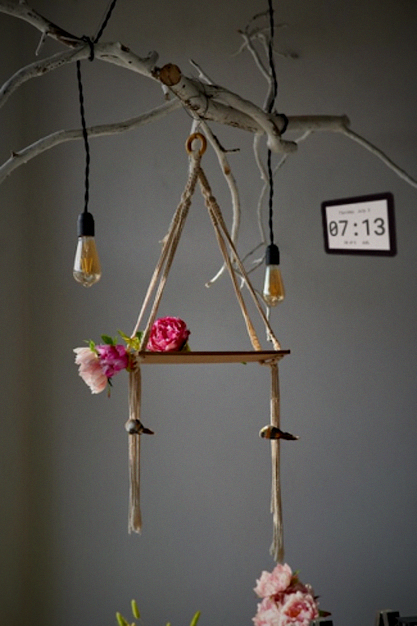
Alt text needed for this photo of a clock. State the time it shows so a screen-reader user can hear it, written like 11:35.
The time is 7:13
